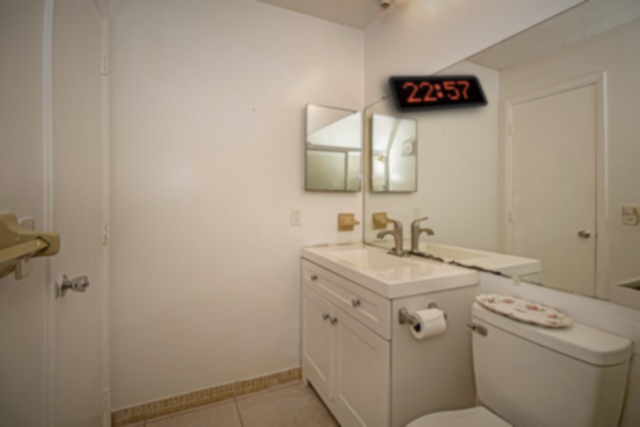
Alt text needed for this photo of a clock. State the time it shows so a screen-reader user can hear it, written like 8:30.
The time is 22:57
